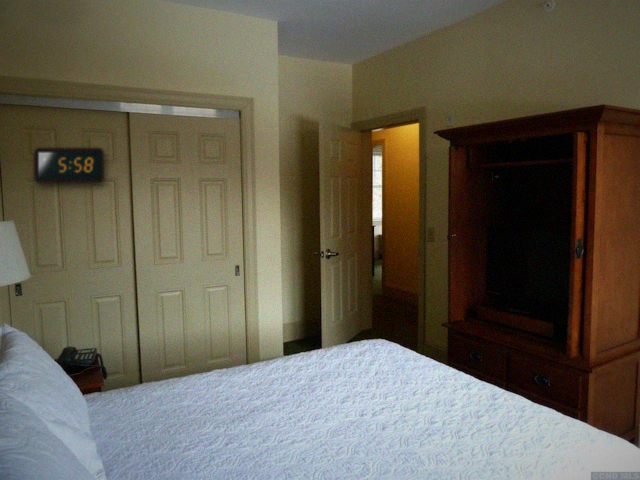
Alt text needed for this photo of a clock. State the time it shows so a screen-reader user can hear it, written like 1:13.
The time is 5:58
